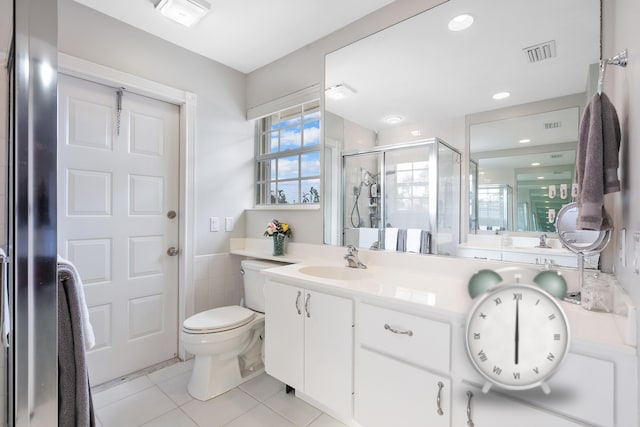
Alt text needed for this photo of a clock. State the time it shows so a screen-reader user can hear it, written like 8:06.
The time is 6:00
